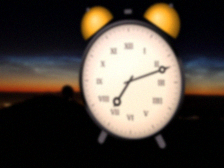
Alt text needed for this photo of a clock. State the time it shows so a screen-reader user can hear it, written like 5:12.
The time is 7:12
